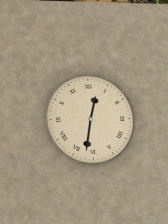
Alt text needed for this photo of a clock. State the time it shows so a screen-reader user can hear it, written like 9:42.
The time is 12:32
